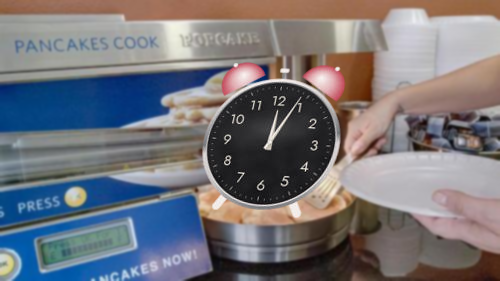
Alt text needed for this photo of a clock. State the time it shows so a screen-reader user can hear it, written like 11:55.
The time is 12:04
